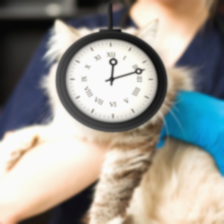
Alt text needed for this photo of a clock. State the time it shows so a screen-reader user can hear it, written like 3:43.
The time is 12:12
